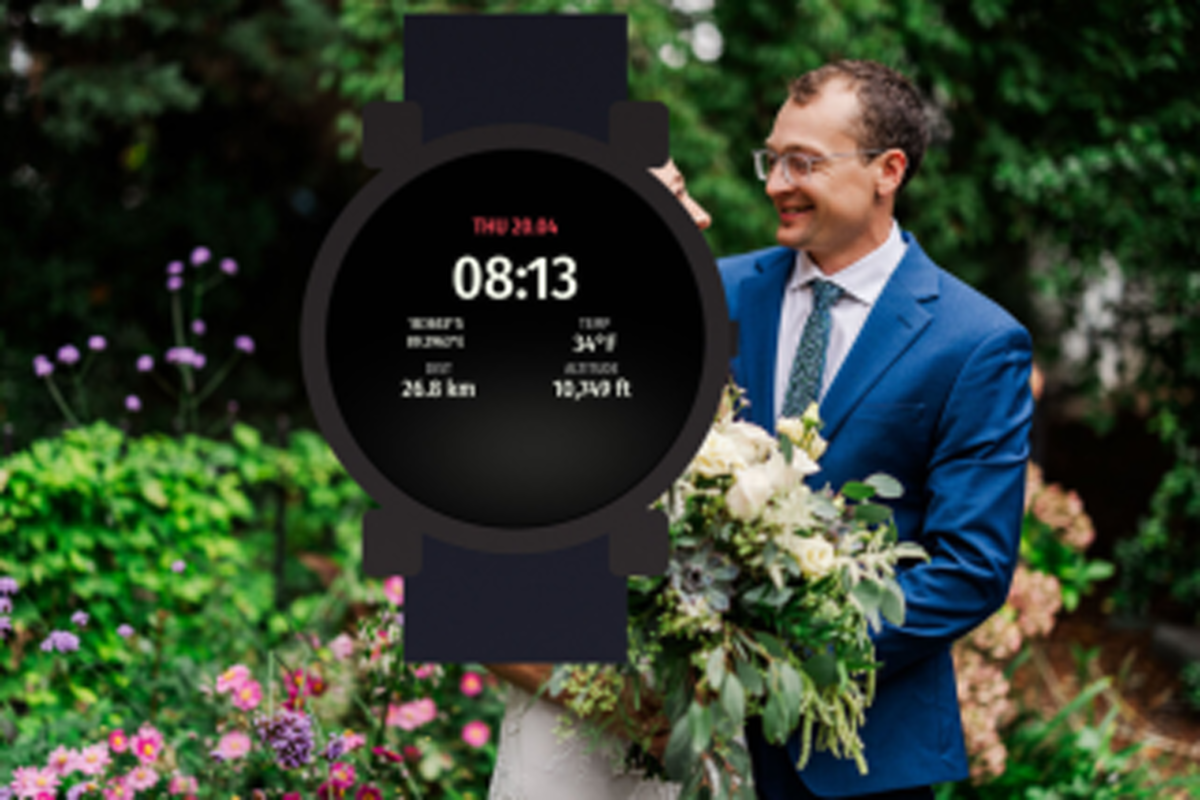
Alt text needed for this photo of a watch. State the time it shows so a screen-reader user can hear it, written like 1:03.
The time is 8:13
